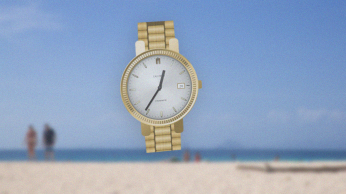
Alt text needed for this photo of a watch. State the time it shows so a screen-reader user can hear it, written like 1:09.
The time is 12:36
